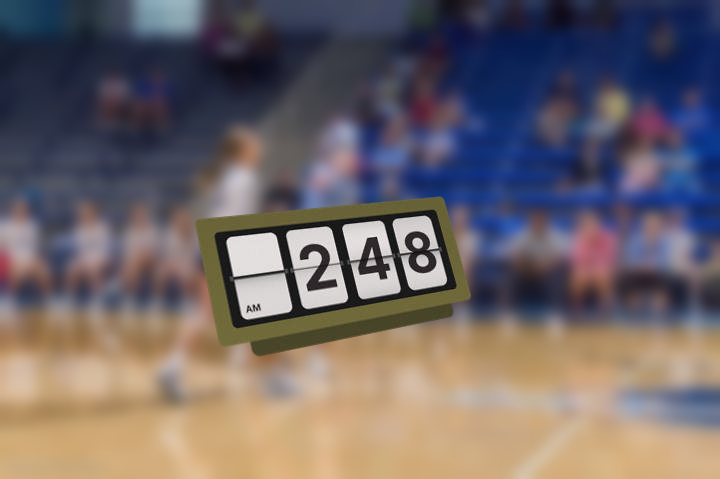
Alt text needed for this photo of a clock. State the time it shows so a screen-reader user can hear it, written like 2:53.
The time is 2:48
